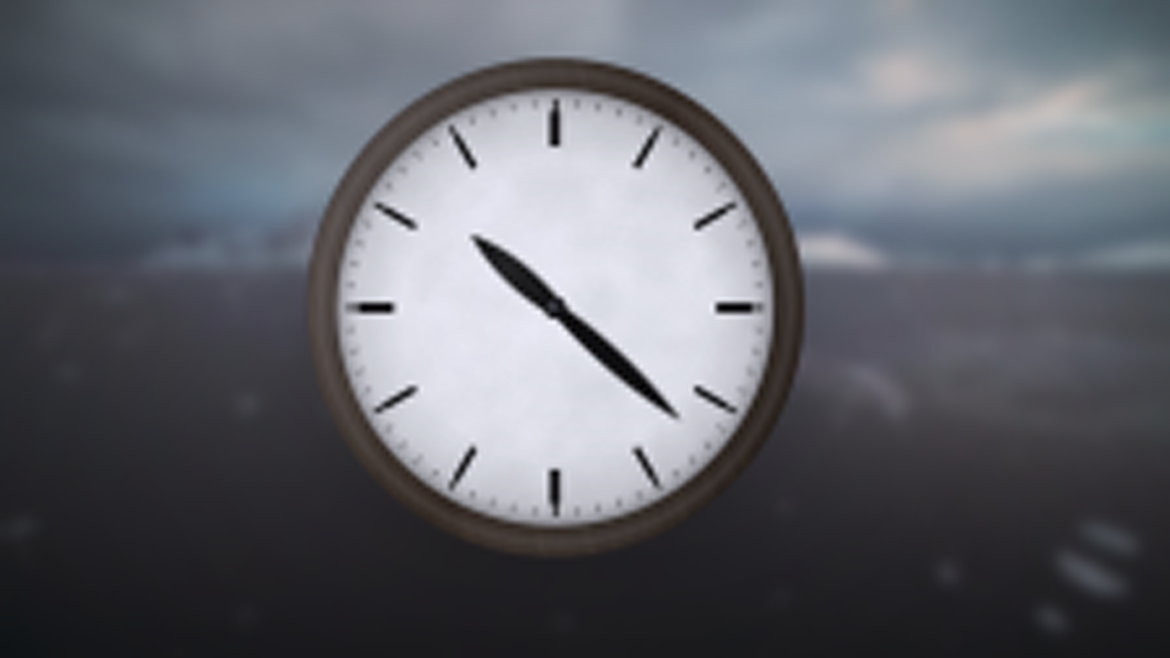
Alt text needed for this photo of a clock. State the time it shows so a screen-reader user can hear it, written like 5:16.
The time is 10:22
